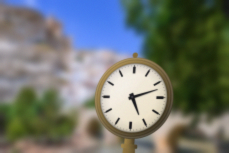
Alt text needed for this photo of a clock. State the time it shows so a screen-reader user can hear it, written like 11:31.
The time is 5:12
